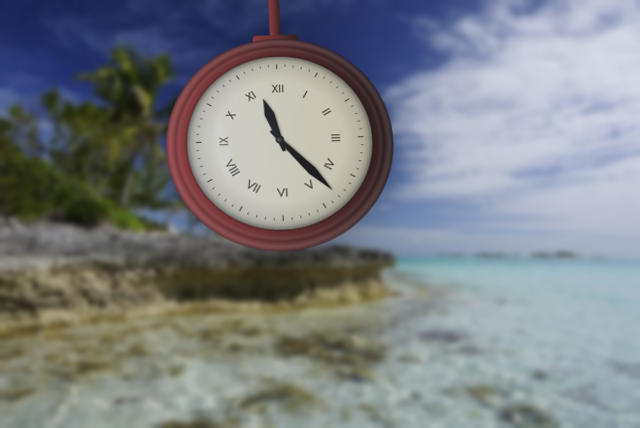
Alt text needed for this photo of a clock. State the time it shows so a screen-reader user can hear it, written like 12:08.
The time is 11:23
